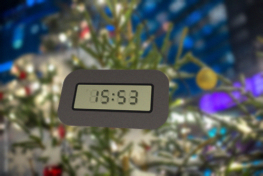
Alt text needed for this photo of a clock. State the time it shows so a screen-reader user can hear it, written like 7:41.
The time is 15:53
